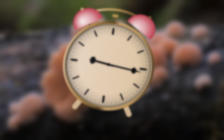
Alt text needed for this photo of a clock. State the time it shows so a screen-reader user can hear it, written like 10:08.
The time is 9:16
